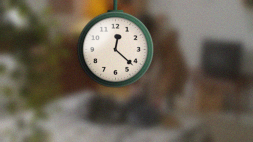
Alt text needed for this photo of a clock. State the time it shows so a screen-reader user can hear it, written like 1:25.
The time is 12:22
